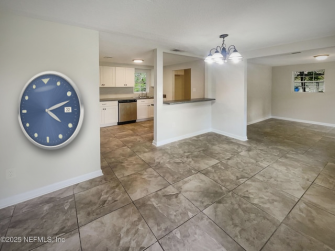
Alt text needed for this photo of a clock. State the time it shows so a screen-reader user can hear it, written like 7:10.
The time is 4:12
